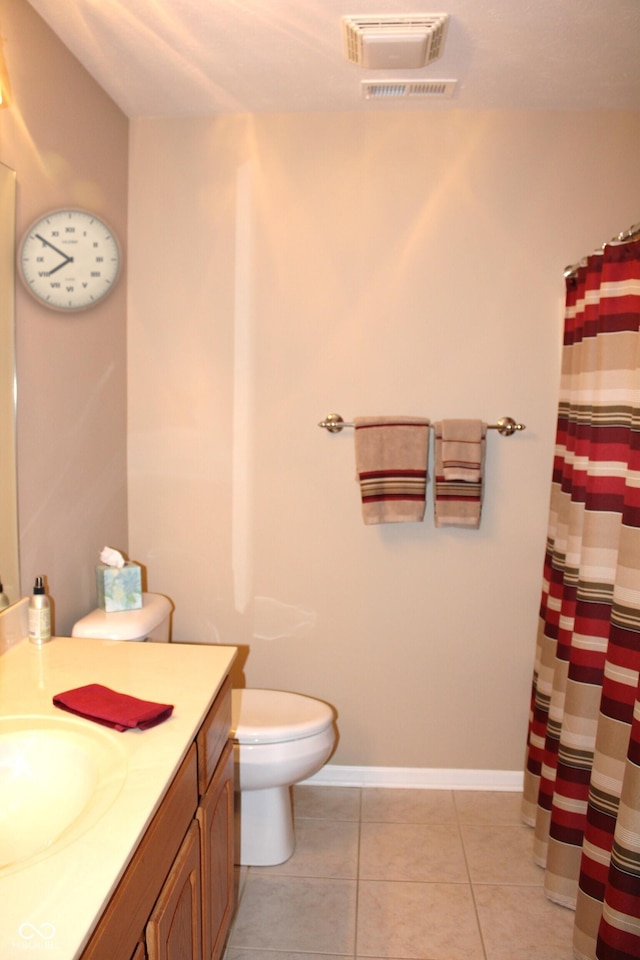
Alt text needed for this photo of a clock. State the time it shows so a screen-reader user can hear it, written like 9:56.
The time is 7:51
